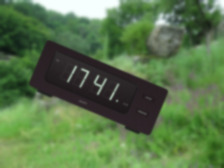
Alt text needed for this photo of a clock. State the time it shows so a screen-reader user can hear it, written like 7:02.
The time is 17:41
